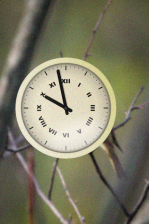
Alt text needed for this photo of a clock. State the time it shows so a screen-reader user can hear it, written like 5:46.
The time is 9:58
